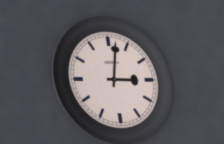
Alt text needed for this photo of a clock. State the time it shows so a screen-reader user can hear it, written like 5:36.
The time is 3:02
